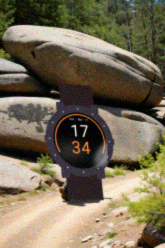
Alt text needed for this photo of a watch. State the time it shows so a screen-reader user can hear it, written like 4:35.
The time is 17:34
